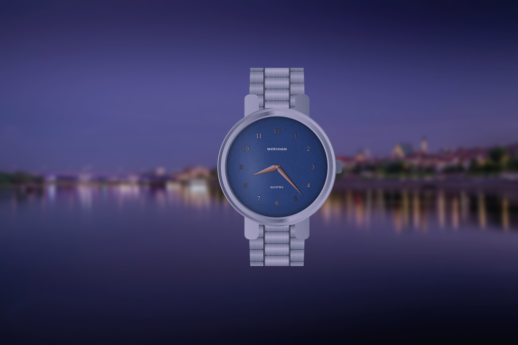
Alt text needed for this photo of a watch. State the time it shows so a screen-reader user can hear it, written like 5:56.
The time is 8:23
